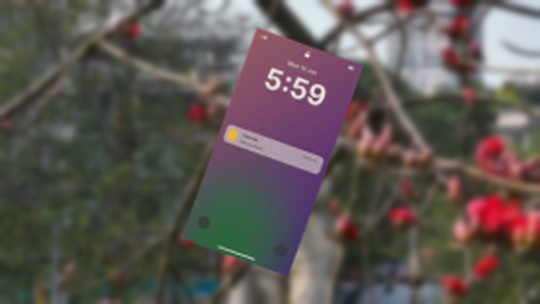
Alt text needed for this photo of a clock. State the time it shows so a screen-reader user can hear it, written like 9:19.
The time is 5:59
